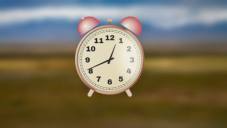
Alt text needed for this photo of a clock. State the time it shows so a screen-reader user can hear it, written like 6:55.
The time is 12:41
